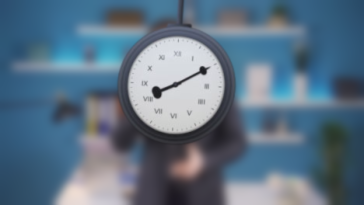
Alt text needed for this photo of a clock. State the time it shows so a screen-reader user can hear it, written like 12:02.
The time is 8:10
